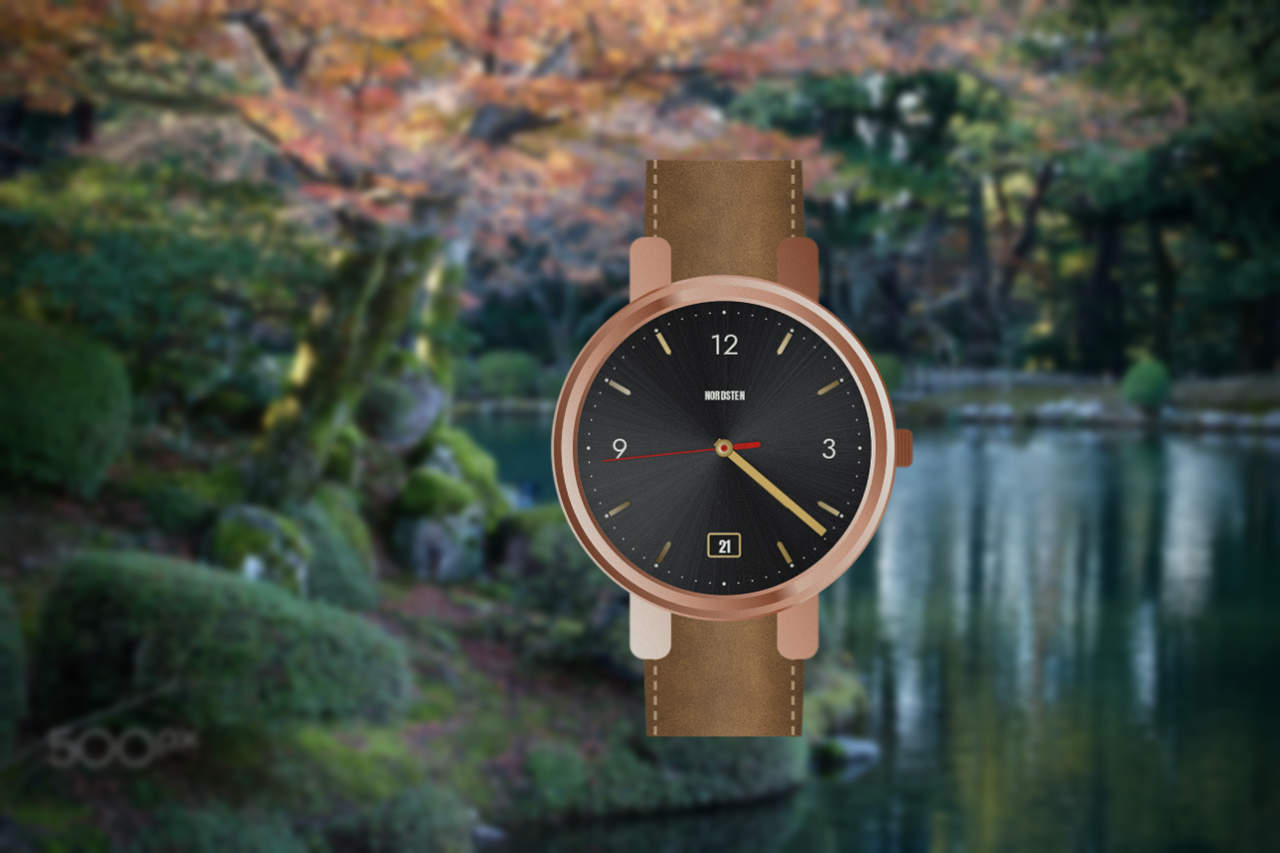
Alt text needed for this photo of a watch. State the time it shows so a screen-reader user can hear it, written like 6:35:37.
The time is 4:21:44
